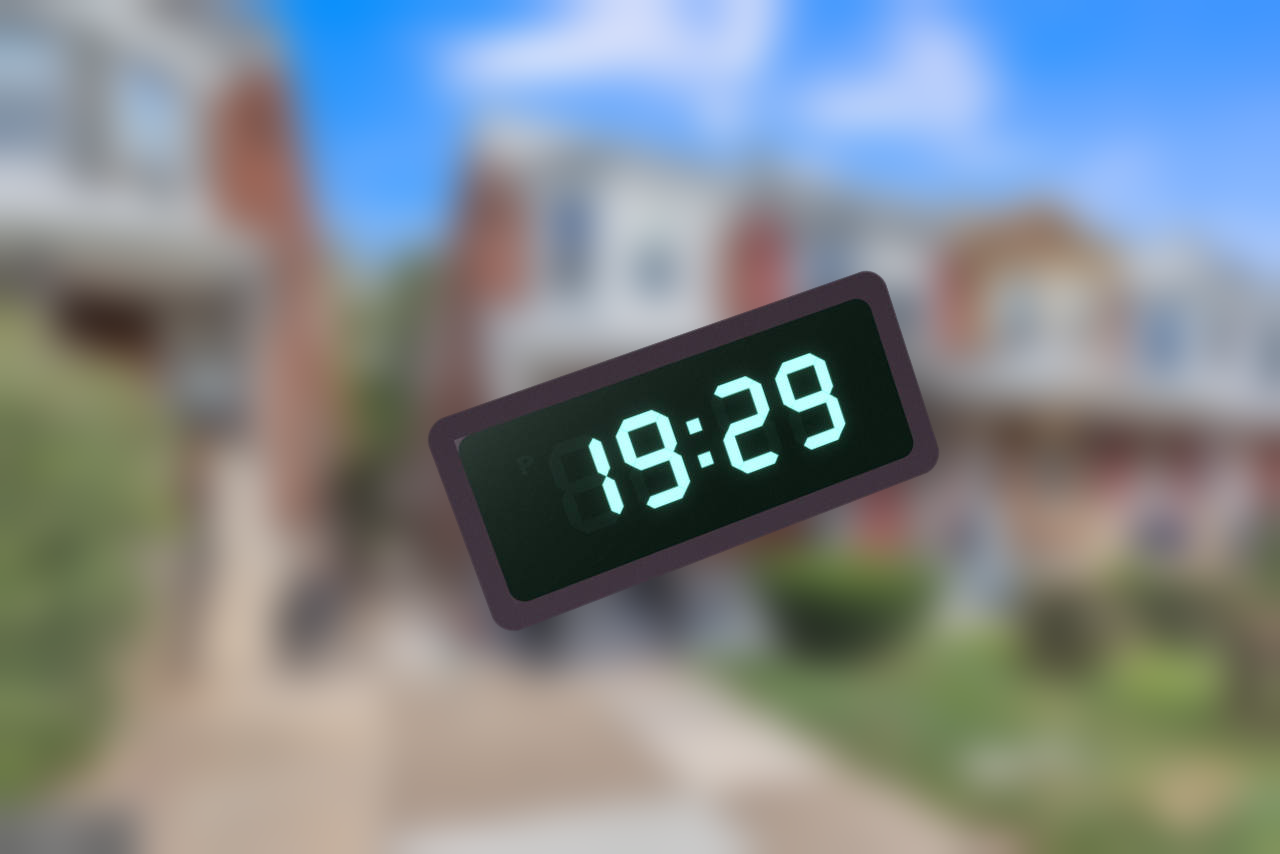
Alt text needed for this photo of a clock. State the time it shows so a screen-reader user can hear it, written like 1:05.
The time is 19:29
